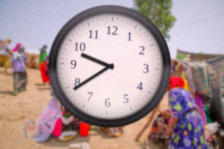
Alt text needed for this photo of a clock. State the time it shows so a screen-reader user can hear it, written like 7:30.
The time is 9:39
